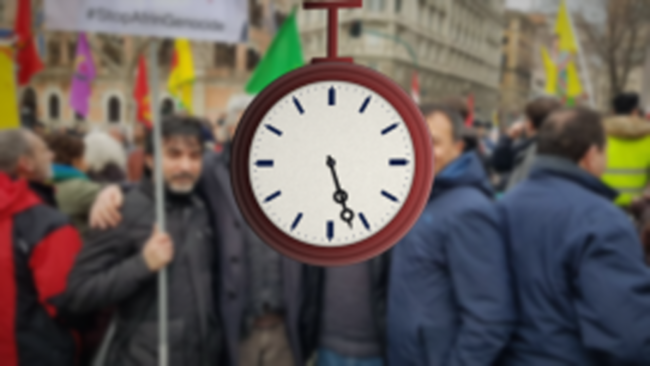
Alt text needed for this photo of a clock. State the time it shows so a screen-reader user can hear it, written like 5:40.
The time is 5:27
